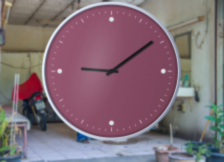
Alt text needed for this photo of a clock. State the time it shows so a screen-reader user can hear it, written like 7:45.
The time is 9:09
